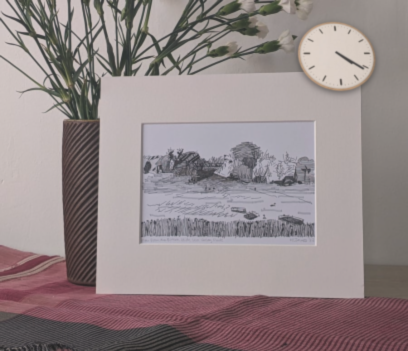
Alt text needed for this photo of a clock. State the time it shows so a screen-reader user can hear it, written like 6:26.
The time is 4:21
